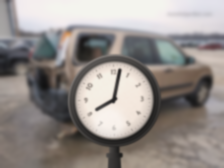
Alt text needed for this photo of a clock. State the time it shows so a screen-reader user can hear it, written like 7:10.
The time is 8:02
